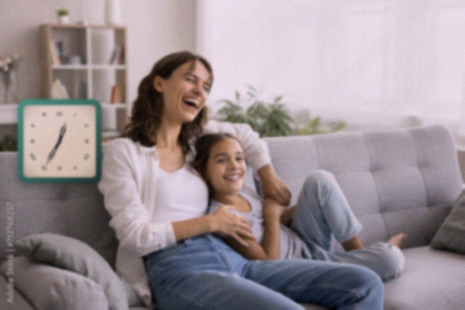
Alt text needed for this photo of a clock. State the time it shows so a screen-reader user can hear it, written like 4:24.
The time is 12:35
